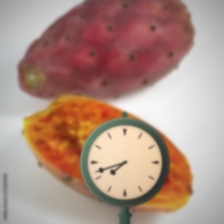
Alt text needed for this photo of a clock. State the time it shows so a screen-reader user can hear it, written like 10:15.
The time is 7:42
